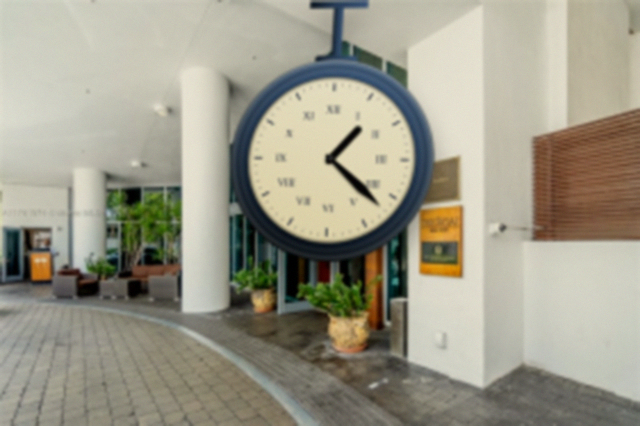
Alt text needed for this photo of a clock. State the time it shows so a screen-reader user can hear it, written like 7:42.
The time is 1:22
